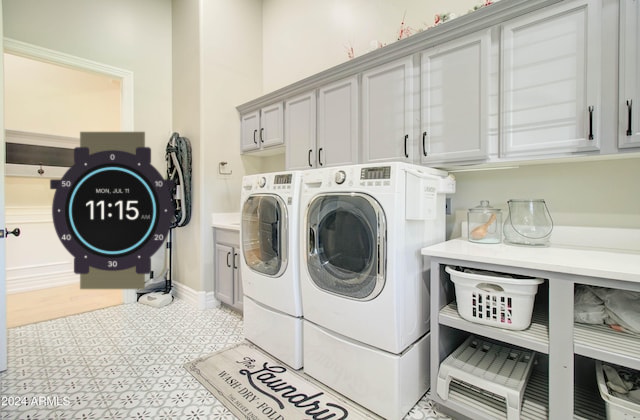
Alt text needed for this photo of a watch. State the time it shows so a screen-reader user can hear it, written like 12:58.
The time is 11:15
